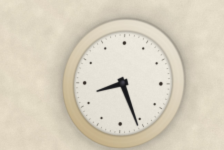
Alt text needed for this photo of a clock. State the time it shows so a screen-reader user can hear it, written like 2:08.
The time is 8:26
